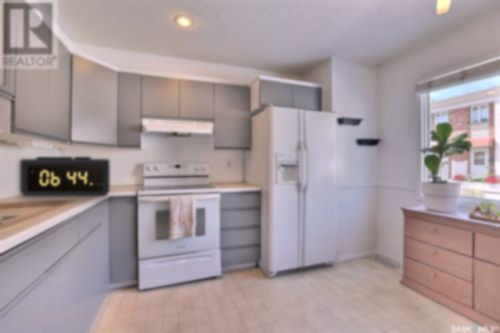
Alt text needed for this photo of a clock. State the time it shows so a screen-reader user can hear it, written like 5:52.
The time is 6:44
